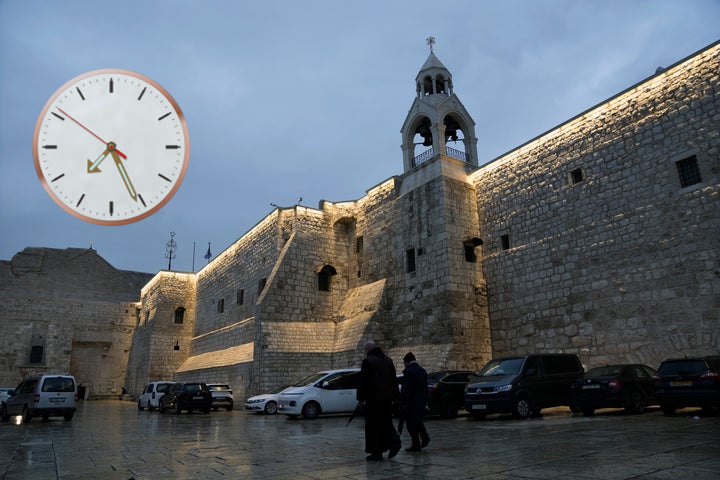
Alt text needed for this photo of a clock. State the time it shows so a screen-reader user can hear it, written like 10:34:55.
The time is 7:25:51
